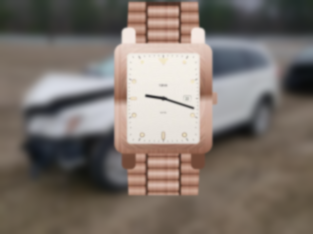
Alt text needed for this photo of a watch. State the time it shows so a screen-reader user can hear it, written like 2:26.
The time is 9:18
